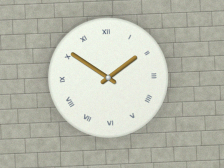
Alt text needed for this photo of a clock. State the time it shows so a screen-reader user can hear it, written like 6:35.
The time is 1:51
